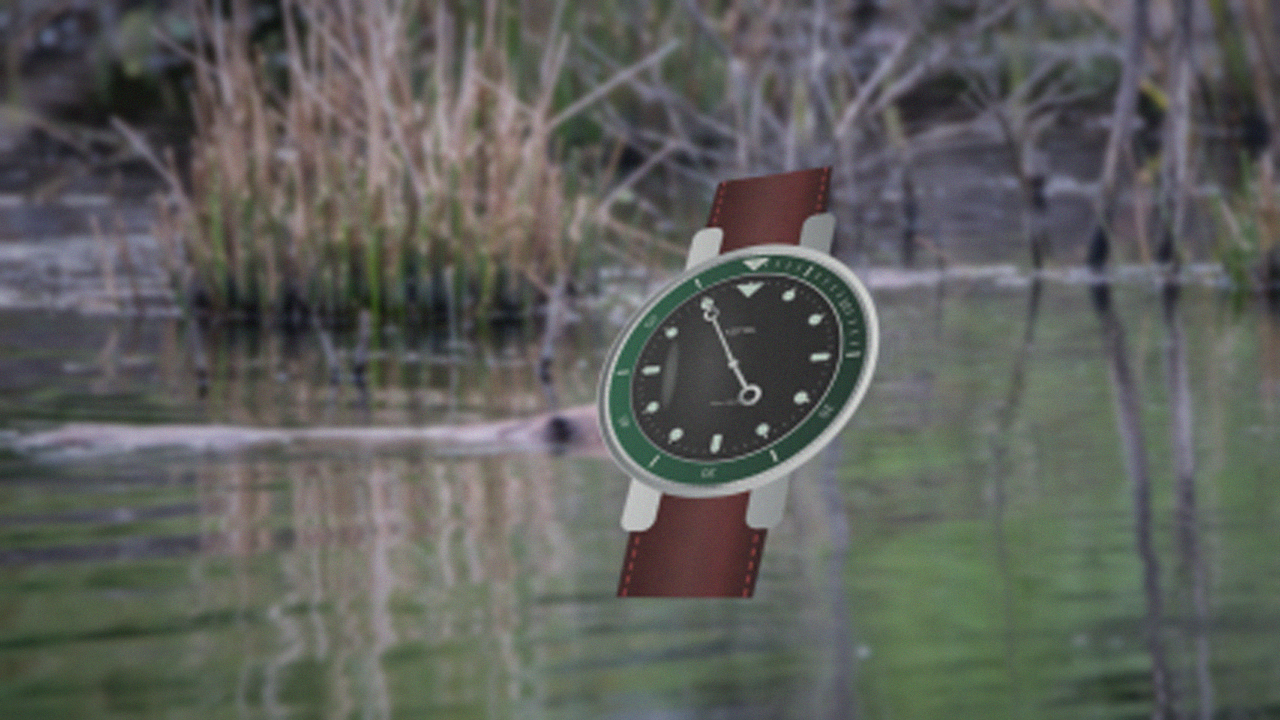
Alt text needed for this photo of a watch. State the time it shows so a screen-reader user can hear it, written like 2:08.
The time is 4:55
